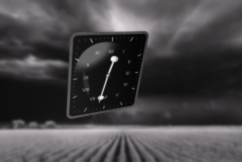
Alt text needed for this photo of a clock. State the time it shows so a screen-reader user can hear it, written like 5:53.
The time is 12:32
